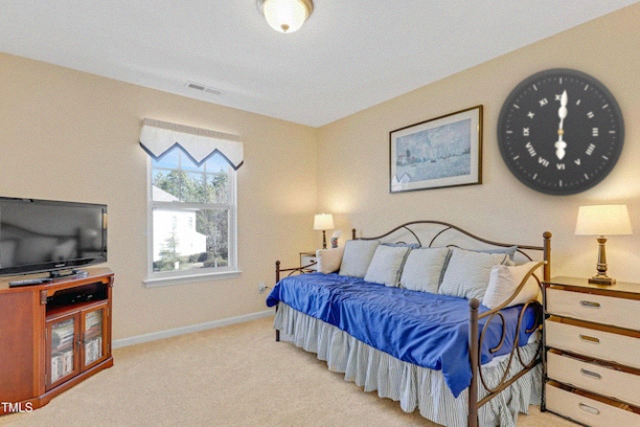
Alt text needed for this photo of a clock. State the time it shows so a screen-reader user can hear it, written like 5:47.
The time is 6:01
